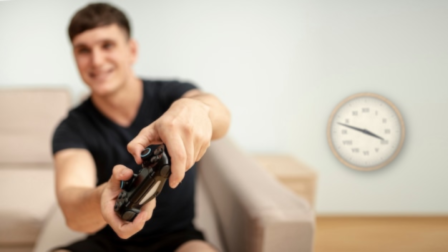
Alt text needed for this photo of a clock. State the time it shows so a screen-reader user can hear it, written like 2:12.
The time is 3:48
